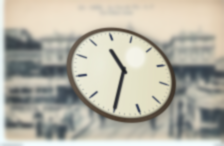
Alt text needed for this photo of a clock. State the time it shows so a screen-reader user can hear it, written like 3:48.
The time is 11:35
